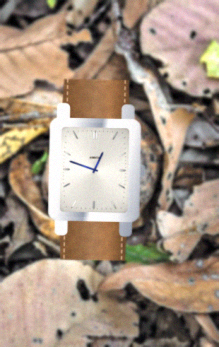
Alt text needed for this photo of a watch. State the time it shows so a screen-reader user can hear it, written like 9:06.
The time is 12:48
